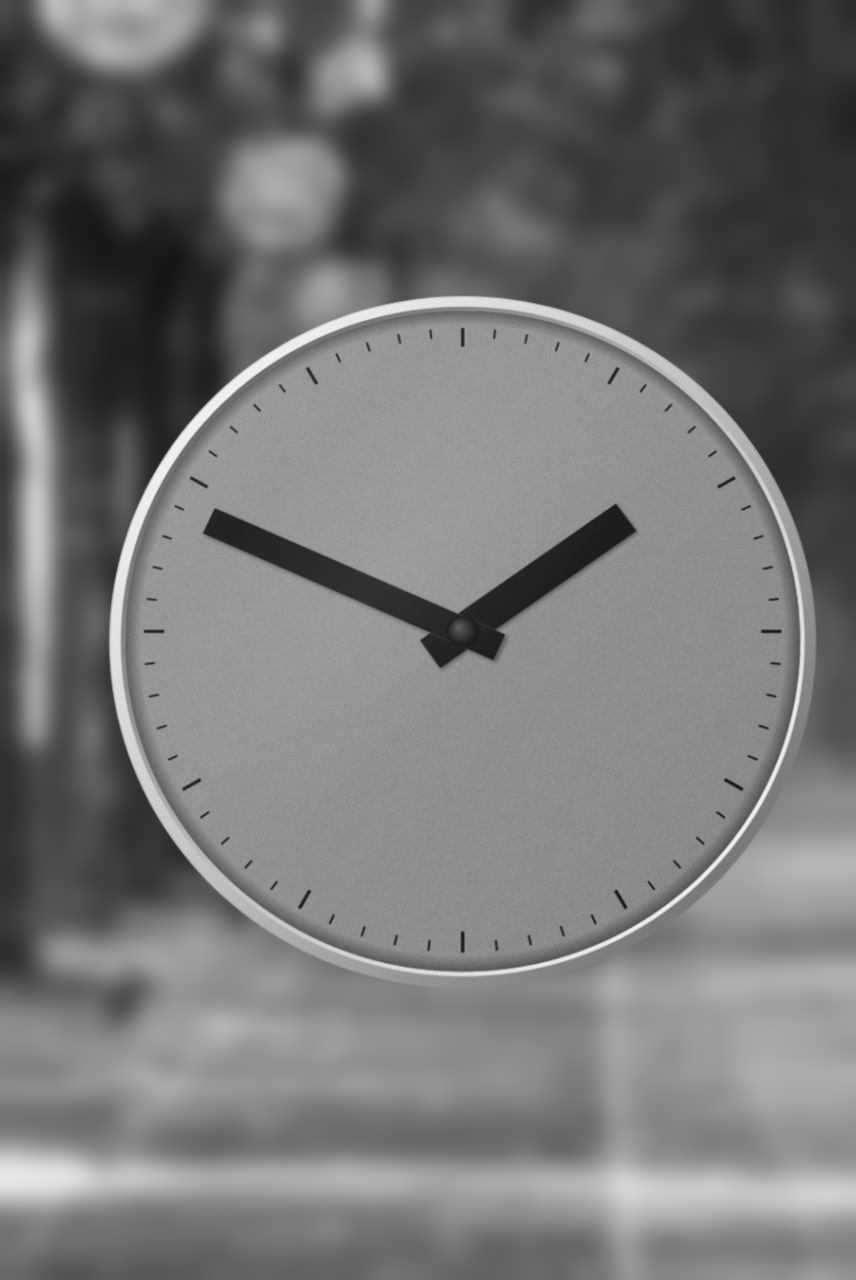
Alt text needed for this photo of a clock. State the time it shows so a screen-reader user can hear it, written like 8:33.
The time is 1:49
